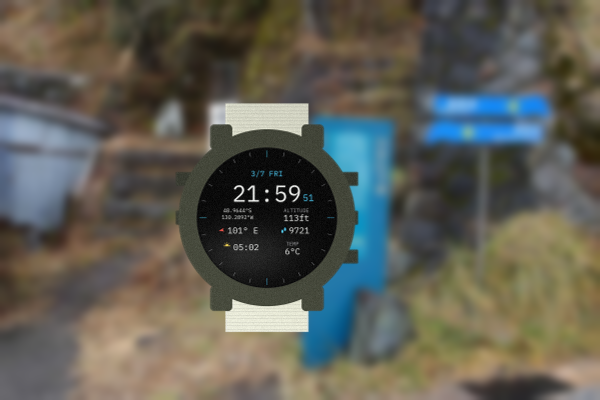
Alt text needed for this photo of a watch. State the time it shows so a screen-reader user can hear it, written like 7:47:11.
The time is 21:59:51
